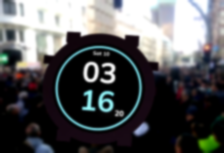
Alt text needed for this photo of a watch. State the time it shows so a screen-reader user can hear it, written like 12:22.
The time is 3:16
